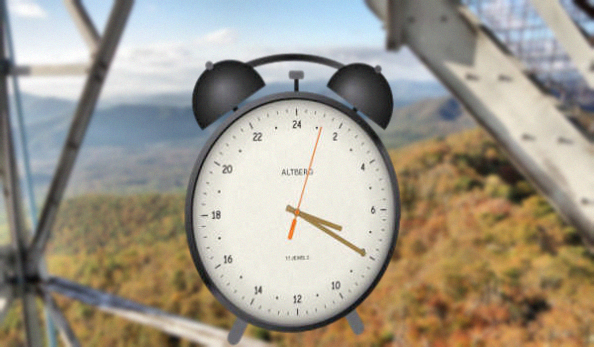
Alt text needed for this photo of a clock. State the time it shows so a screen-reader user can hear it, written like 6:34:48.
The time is 7:20:03
